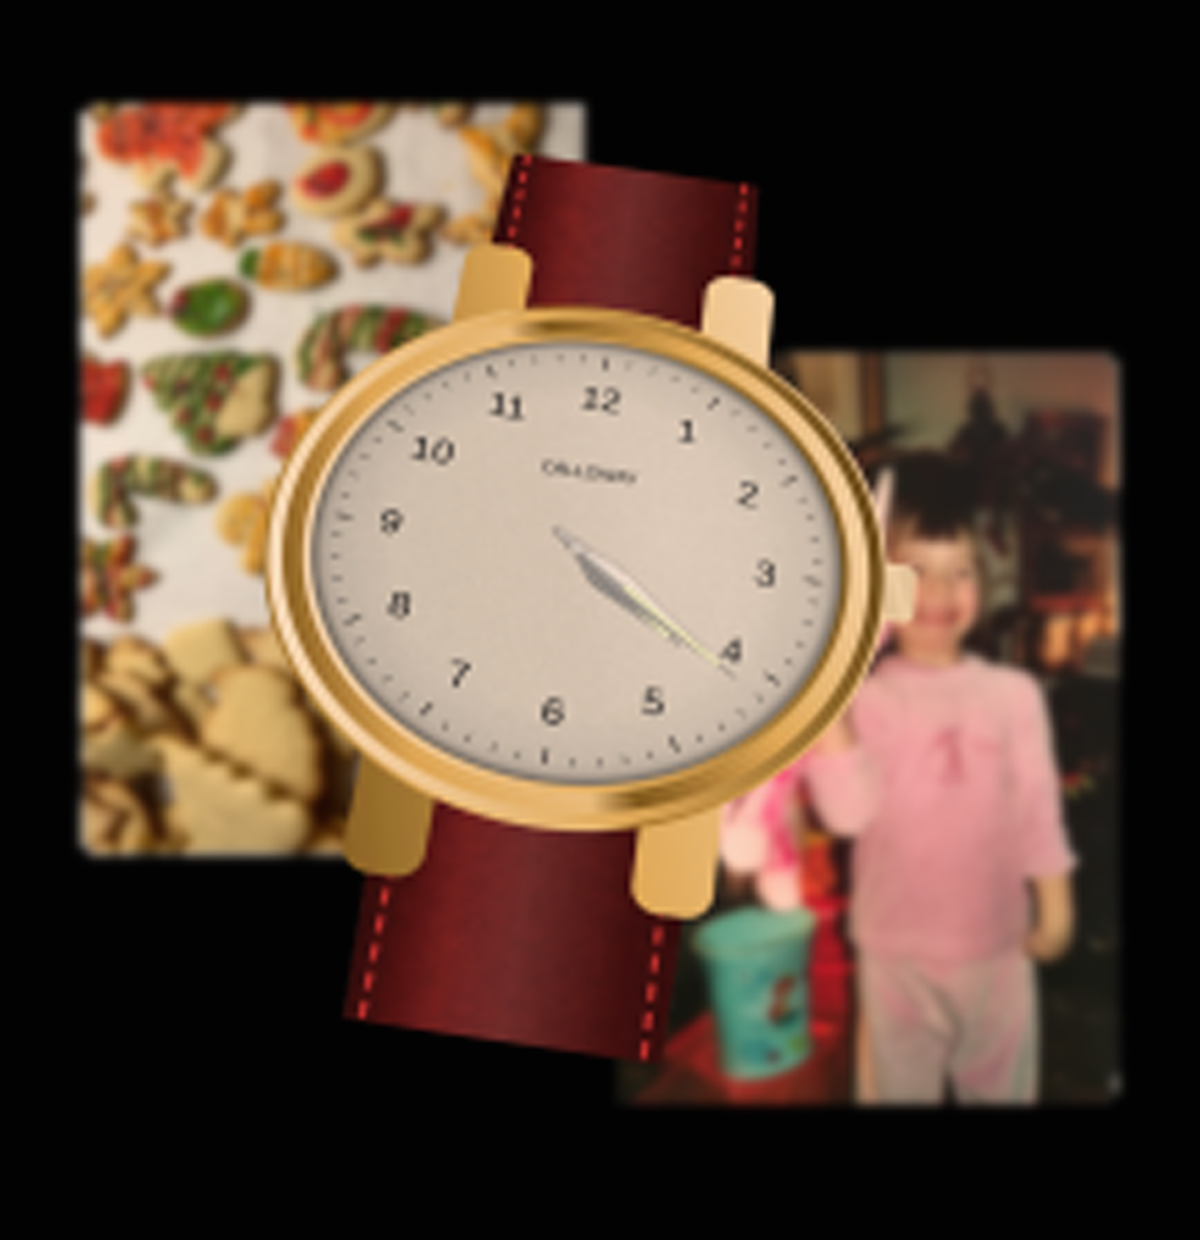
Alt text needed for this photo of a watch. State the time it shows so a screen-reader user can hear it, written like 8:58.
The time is 4:21
